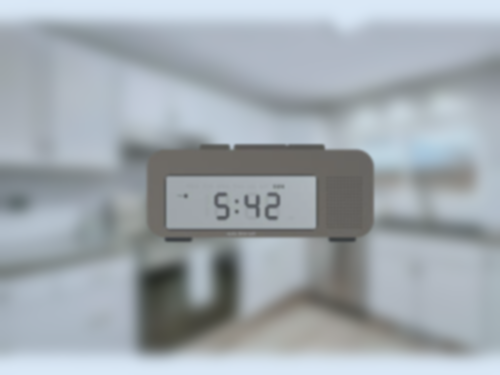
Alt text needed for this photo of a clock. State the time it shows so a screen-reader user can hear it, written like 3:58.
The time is 5:42
